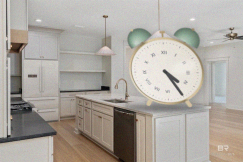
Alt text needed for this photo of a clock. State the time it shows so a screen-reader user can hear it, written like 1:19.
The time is 4:25
